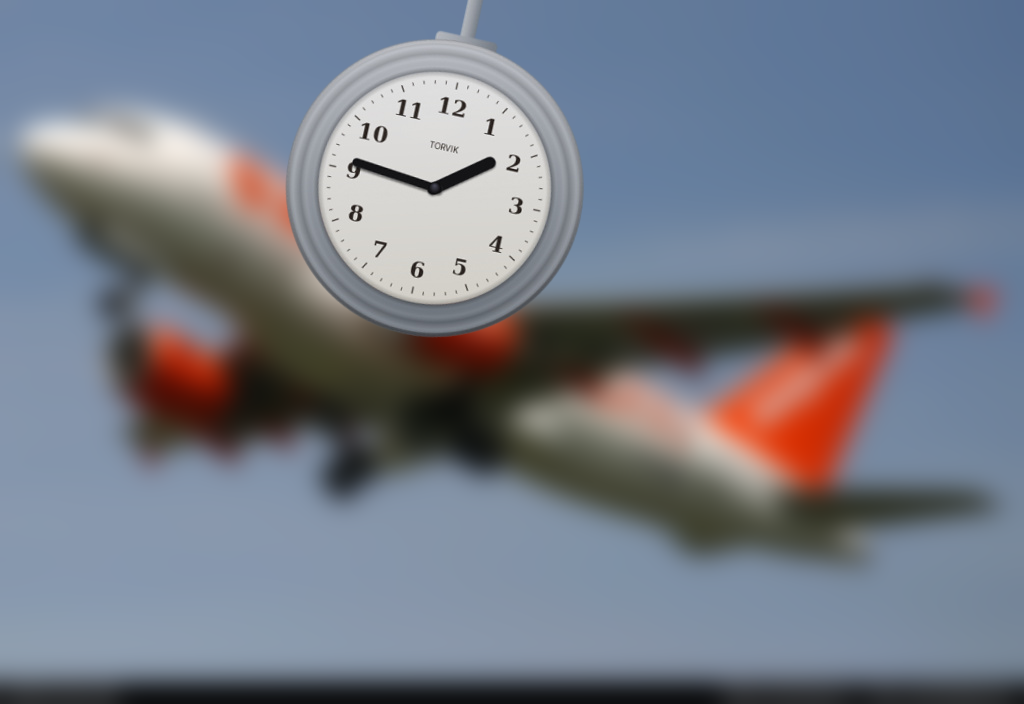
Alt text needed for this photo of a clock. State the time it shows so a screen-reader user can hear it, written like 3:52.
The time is 1:46
